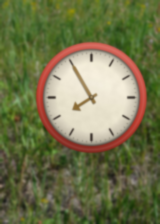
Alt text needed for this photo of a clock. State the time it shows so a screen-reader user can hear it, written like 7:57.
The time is 7:55
